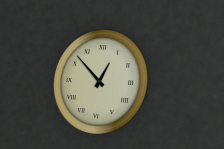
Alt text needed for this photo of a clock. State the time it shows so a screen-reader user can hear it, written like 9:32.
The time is 12:52
